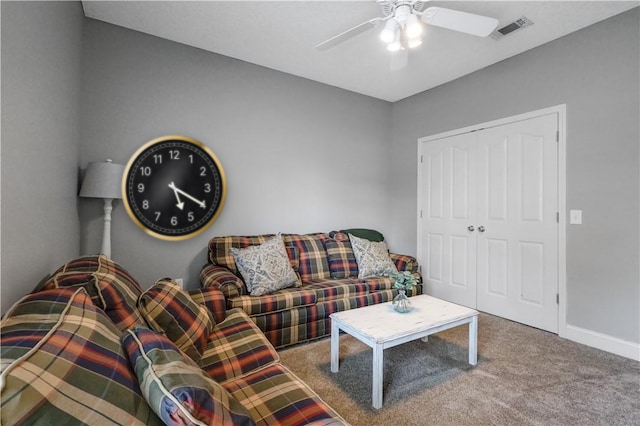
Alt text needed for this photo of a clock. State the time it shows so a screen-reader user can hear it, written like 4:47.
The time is 5:20
